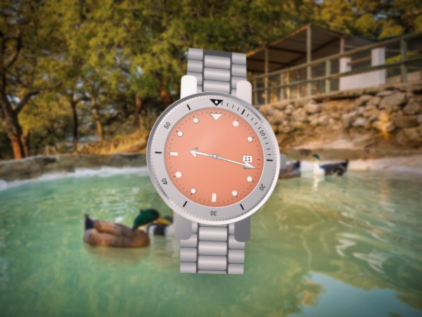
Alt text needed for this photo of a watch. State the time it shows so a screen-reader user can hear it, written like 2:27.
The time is 9:17
